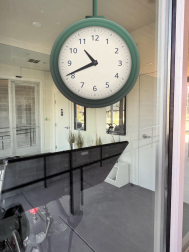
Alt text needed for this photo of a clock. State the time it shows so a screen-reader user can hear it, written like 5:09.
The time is 10:41
